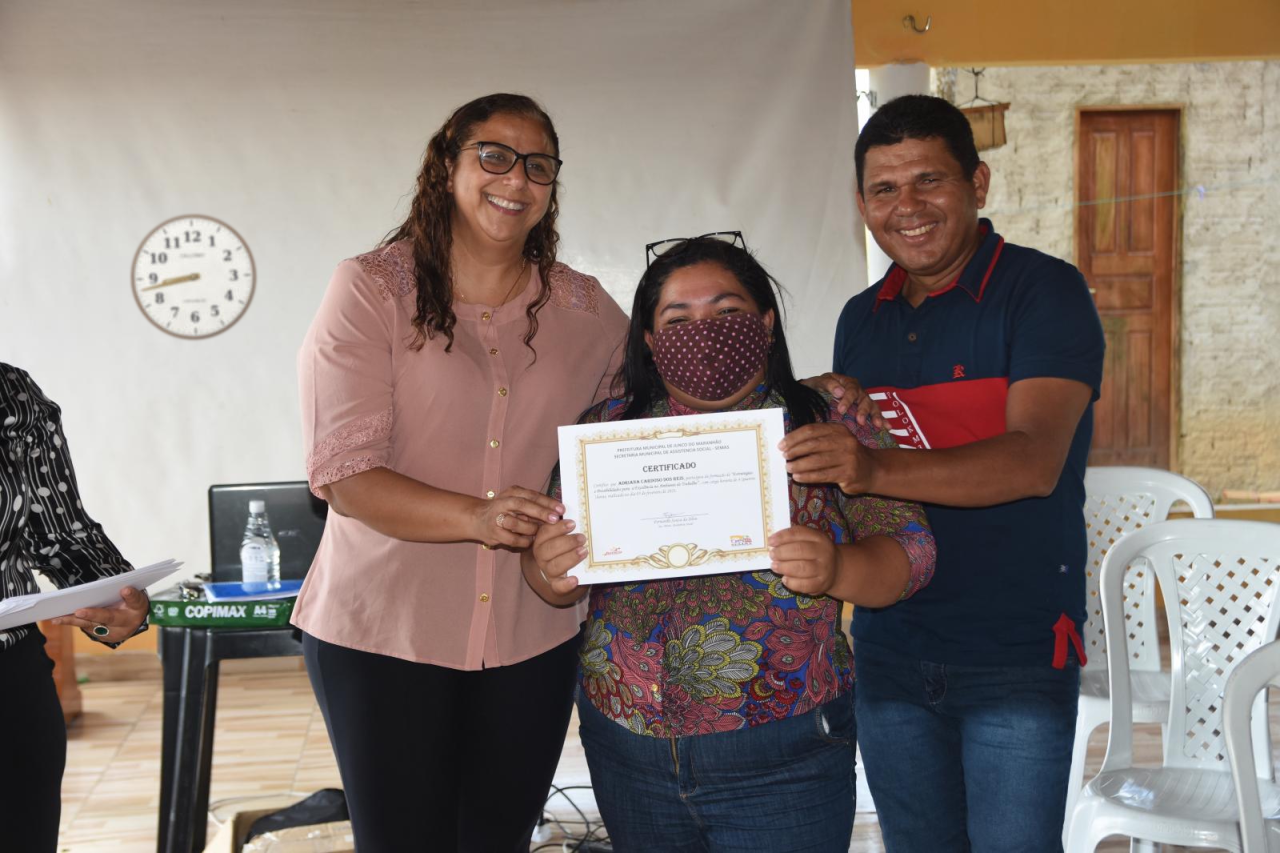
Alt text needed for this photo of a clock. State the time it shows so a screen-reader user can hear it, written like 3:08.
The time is 8:43
